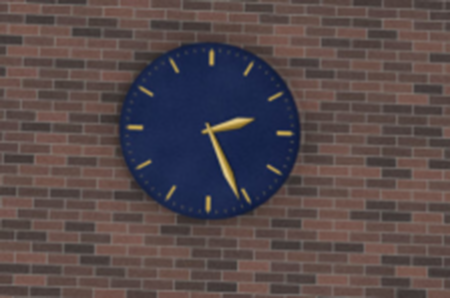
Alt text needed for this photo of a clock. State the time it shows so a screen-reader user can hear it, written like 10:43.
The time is 2:26
